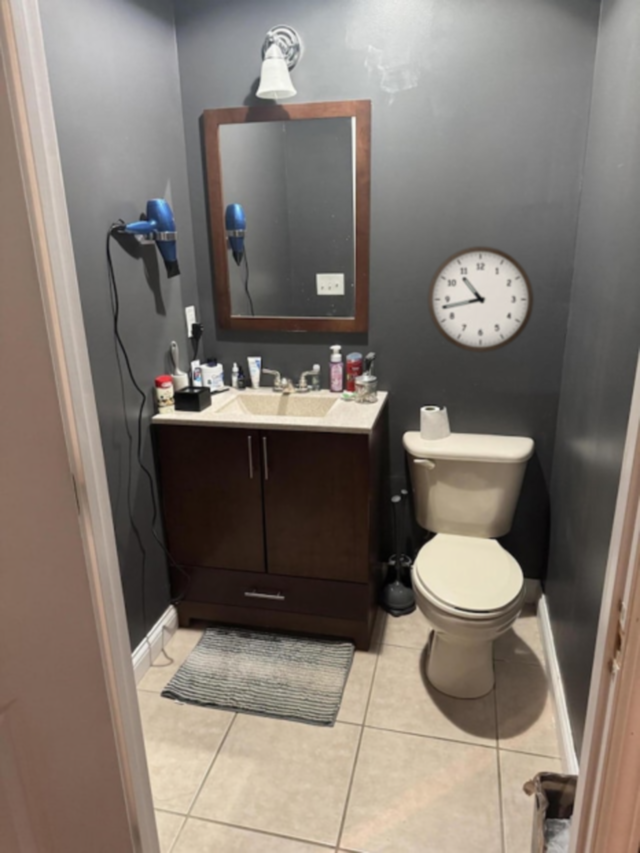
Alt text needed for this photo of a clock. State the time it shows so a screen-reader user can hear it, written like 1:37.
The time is 10:43
